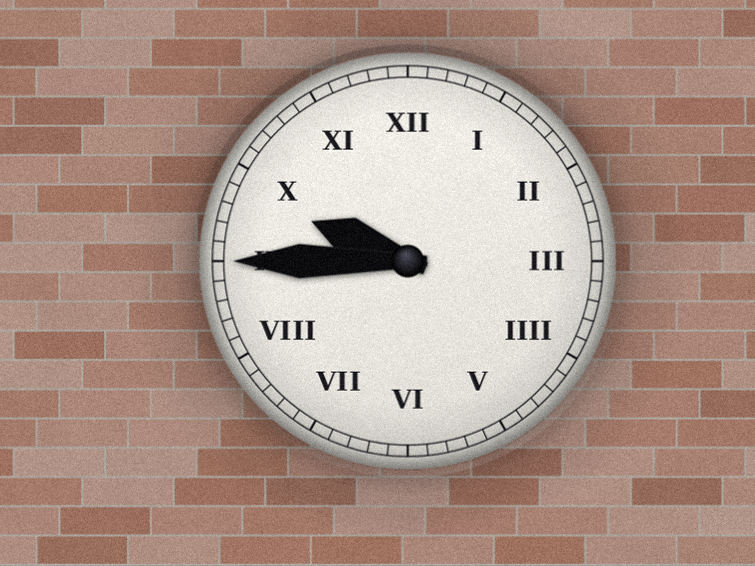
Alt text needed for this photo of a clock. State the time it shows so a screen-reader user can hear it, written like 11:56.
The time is 9:45
